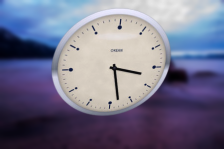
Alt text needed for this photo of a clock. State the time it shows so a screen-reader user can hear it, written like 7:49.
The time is 3:28
